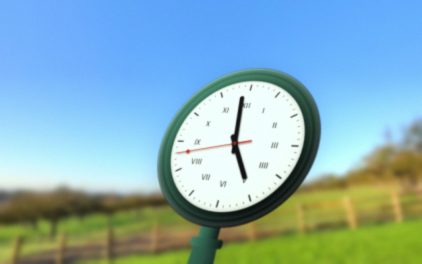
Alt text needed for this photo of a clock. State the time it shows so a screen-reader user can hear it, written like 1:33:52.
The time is 4:58:43
